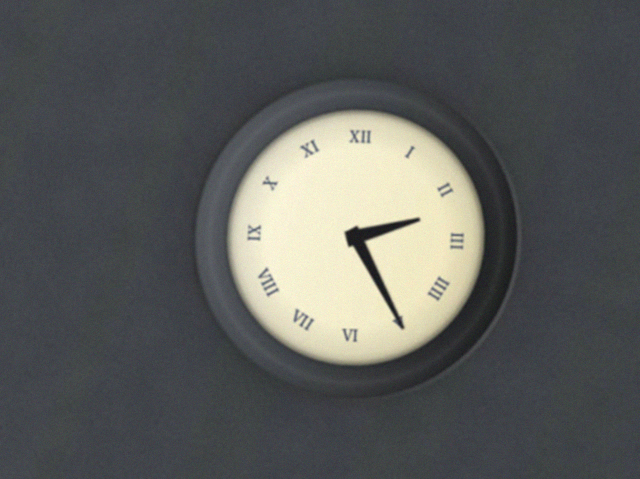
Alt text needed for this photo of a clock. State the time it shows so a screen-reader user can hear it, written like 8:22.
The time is 2:25
